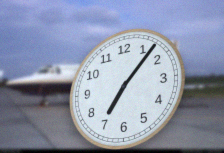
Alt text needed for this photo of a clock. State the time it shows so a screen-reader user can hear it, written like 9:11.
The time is 7:07
